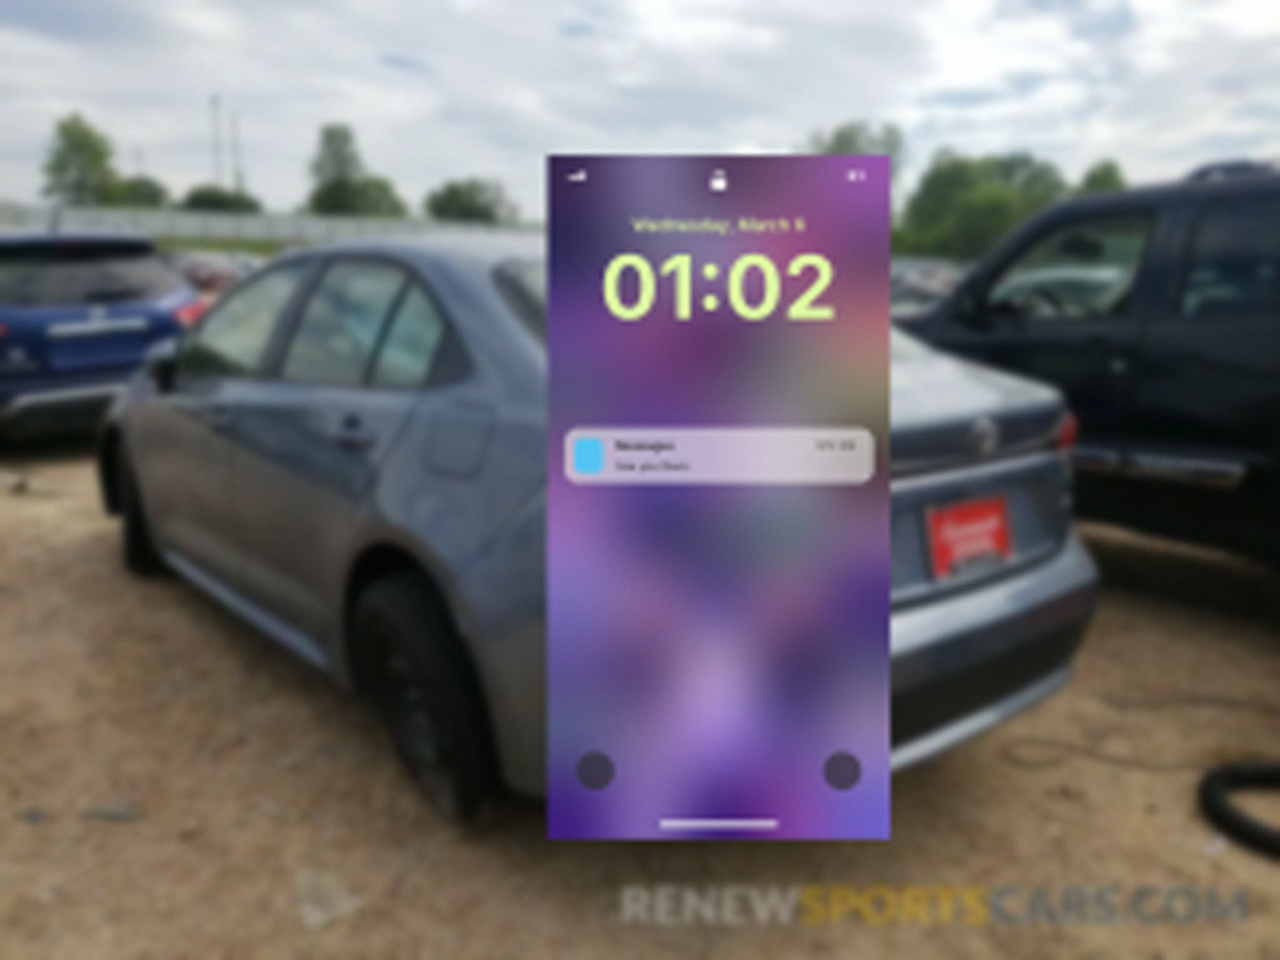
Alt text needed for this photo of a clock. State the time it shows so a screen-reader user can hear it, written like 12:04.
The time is 1:02
